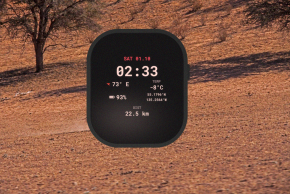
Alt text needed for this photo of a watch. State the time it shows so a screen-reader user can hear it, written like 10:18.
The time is 2:33
